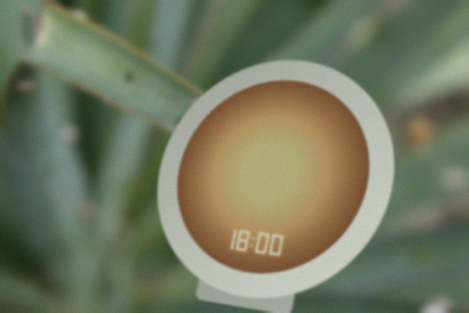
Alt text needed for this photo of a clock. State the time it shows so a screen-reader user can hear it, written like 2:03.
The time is 18:00
